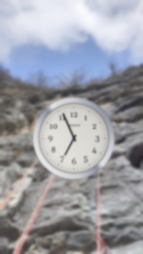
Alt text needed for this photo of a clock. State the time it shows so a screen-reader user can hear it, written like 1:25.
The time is 6:56
